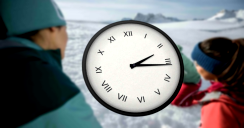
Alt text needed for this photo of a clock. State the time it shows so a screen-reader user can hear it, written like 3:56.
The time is 2:16
